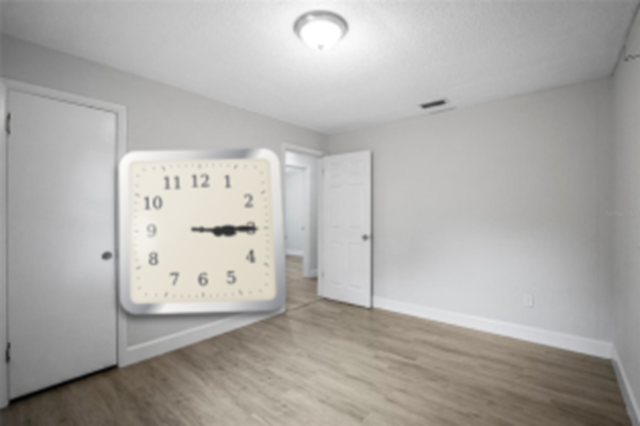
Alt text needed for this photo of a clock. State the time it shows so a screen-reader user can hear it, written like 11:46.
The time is 3:15
